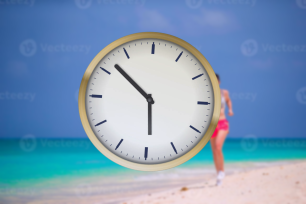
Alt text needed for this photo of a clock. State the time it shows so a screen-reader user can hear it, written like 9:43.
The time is 5:52
